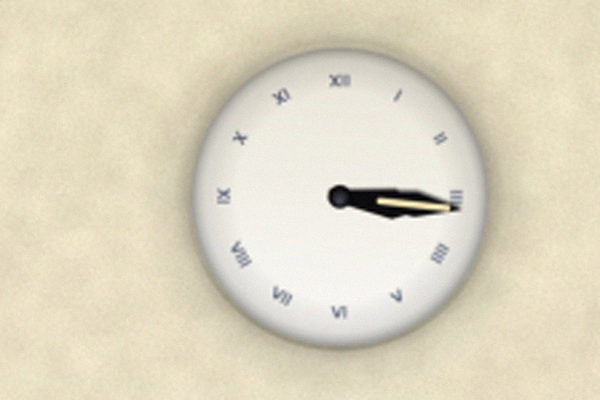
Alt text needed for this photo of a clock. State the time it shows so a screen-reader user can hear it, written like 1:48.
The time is 3:16
